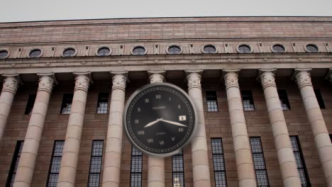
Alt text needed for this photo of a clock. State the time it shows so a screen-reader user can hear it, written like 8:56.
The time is 8:18
